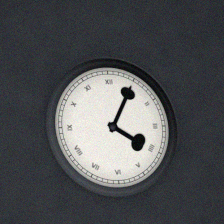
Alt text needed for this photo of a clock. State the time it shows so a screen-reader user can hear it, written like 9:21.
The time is 4:05
